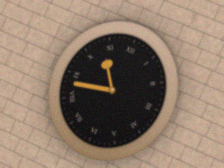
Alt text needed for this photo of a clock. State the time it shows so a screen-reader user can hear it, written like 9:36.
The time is 10:43
